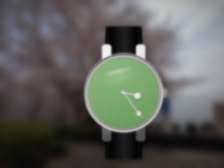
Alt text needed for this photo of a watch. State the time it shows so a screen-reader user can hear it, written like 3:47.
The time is 3:24
